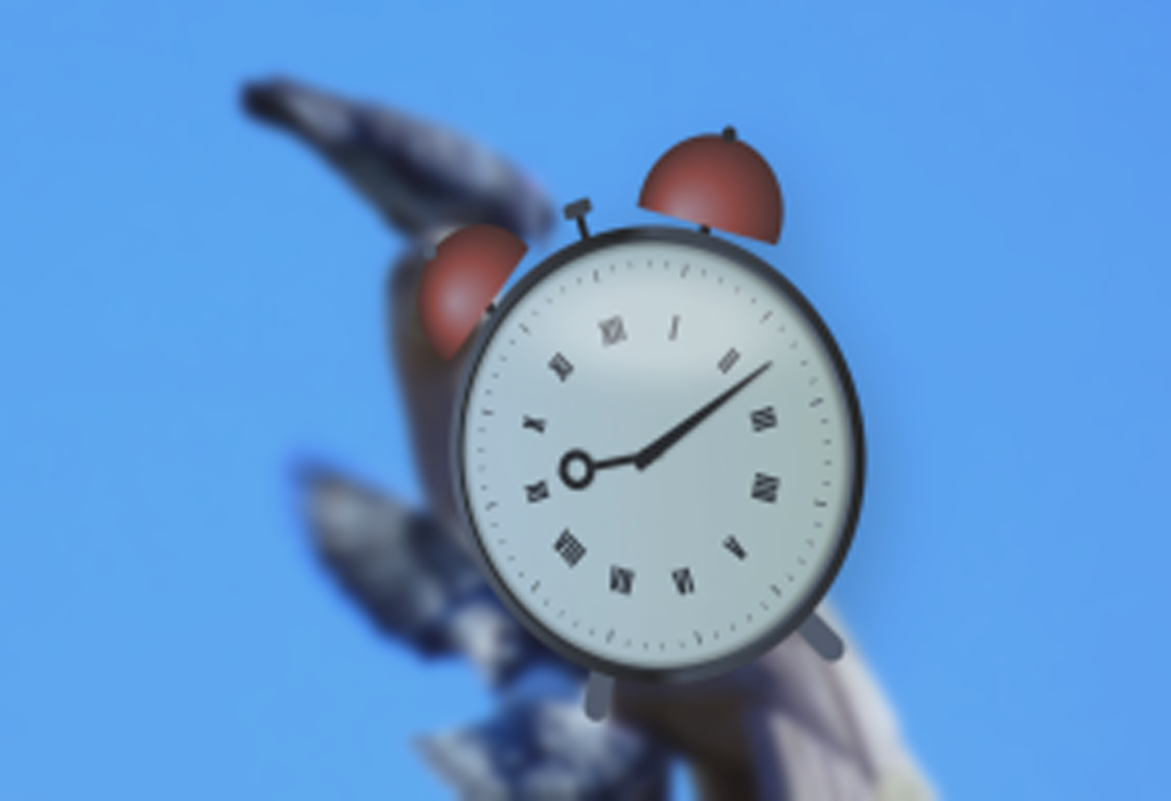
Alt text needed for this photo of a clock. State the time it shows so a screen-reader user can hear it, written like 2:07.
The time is 9:12
